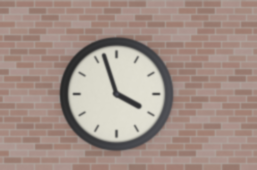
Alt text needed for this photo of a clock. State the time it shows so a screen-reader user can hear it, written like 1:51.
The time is 3:57
